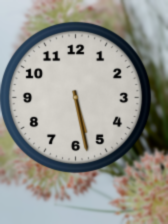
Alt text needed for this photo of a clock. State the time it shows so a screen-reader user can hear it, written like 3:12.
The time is 5:28
